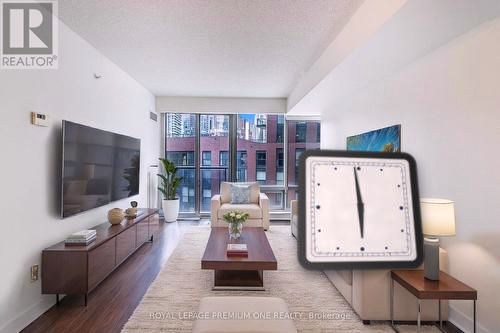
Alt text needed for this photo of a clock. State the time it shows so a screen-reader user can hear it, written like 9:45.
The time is 5:59
